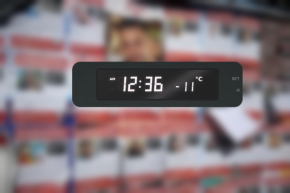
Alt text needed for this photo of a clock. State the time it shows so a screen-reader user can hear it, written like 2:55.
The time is 12:36
